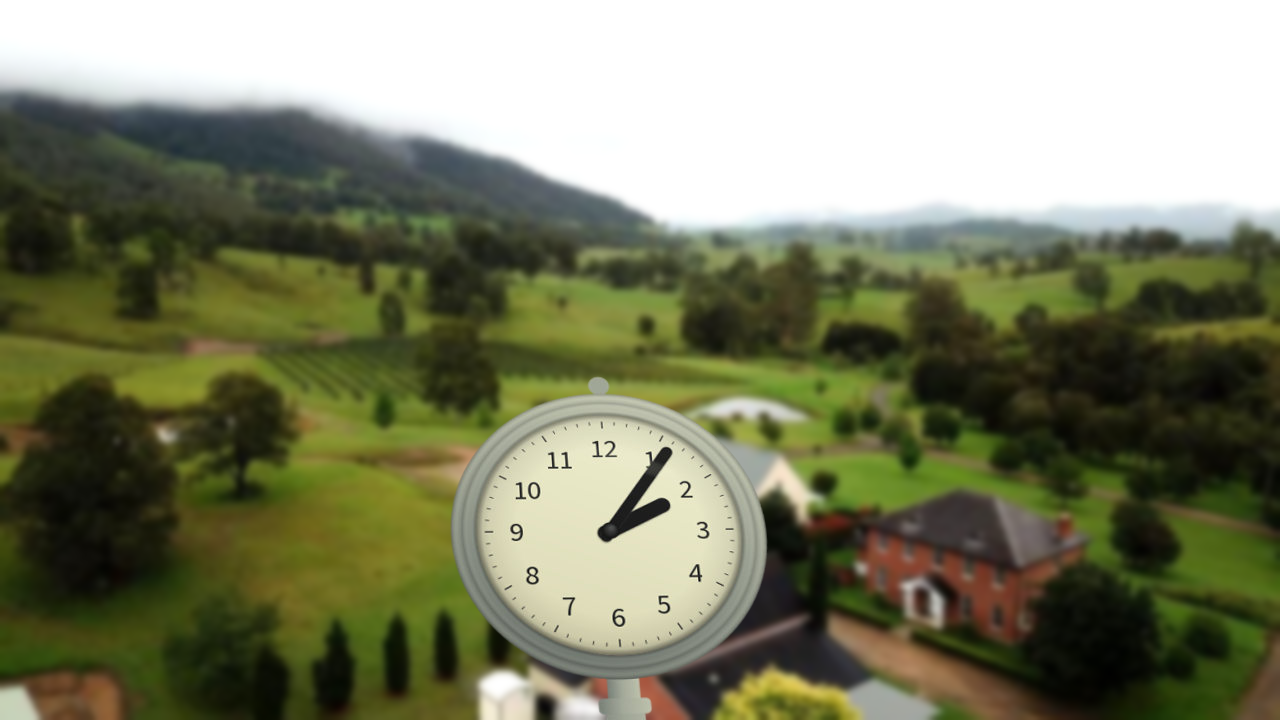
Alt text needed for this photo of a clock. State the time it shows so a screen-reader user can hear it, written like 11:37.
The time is 2:06
